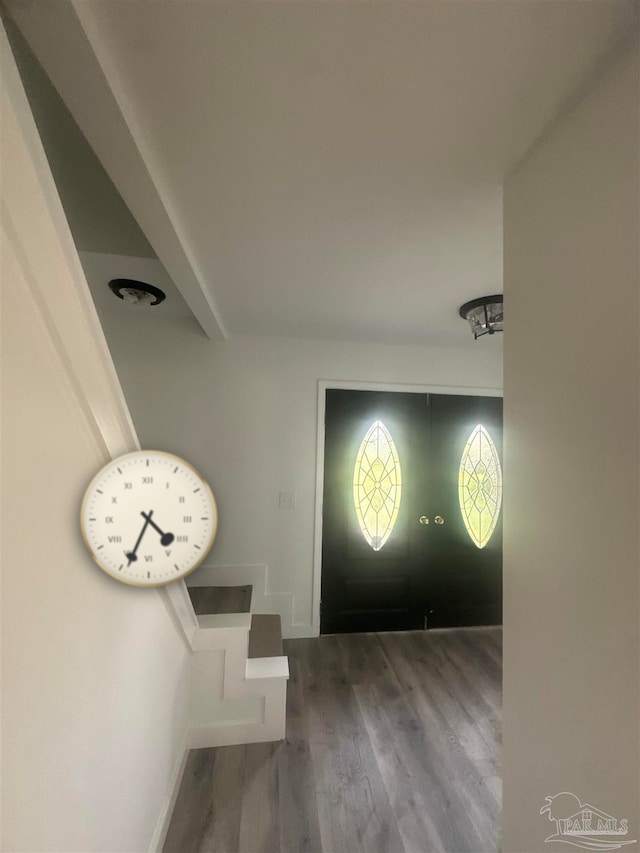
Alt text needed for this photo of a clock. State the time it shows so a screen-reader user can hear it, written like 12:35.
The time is 4:34
